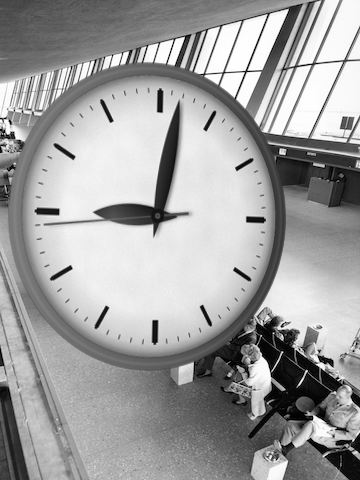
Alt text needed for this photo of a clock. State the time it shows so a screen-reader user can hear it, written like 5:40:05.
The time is 9:01:44
